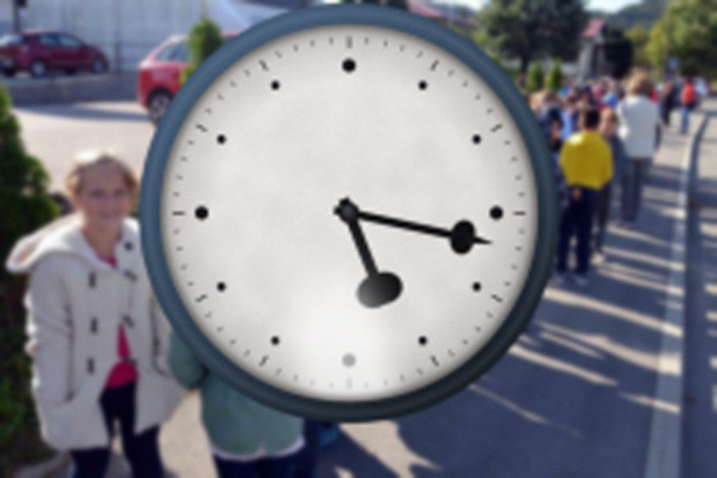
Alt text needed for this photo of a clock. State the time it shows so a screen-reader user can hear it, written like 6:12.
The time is 5:17
